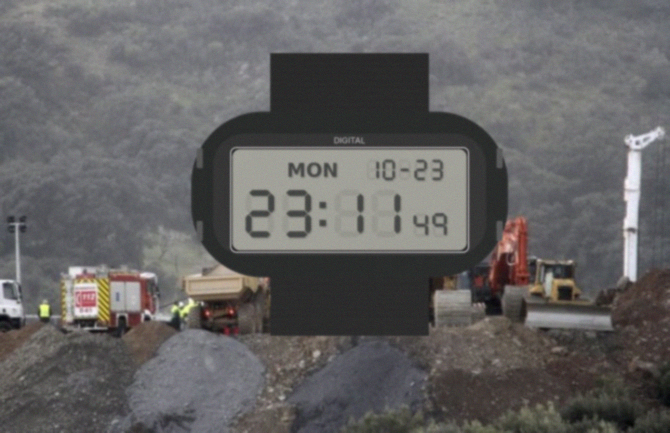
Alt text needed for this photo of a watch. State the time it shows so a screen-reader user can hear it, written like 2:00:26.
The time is 23:11:49
